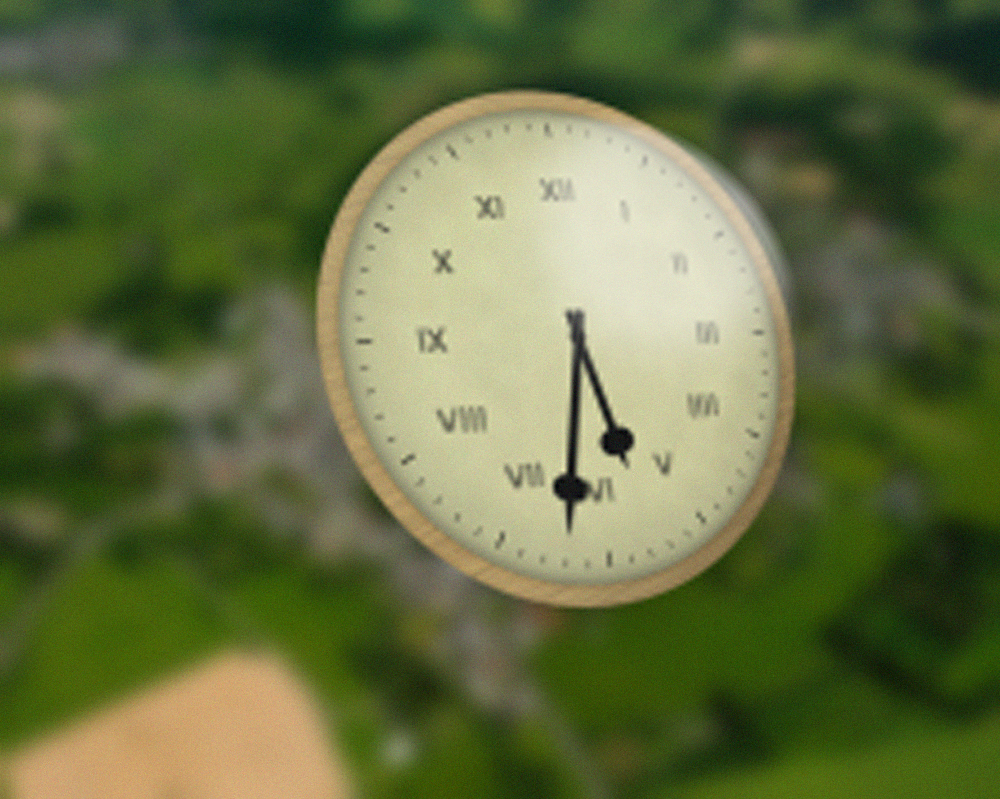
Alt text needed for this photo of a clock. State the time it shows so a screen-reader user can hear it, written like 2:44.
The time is 5:32
